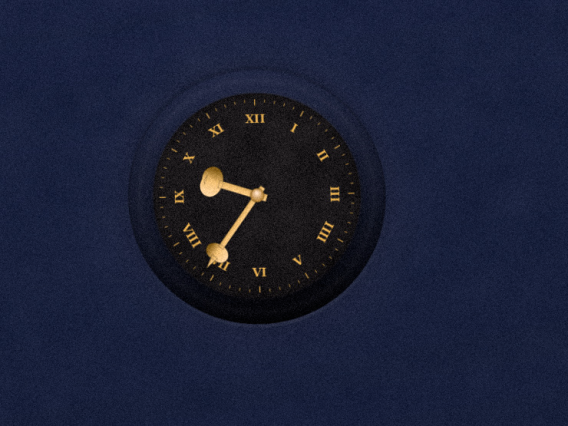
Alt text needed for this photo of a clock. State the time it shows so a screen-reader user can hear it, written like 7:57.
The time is 9:36
